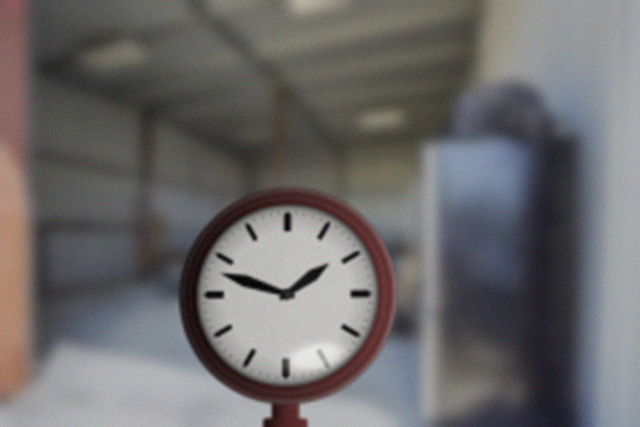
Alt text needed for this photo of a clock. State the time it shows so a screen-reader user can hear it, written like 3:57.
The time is 1:48
